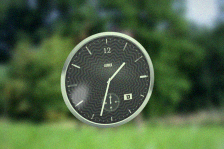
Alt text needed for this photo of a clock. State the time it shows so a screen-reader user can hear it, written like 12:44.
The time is 1:33
